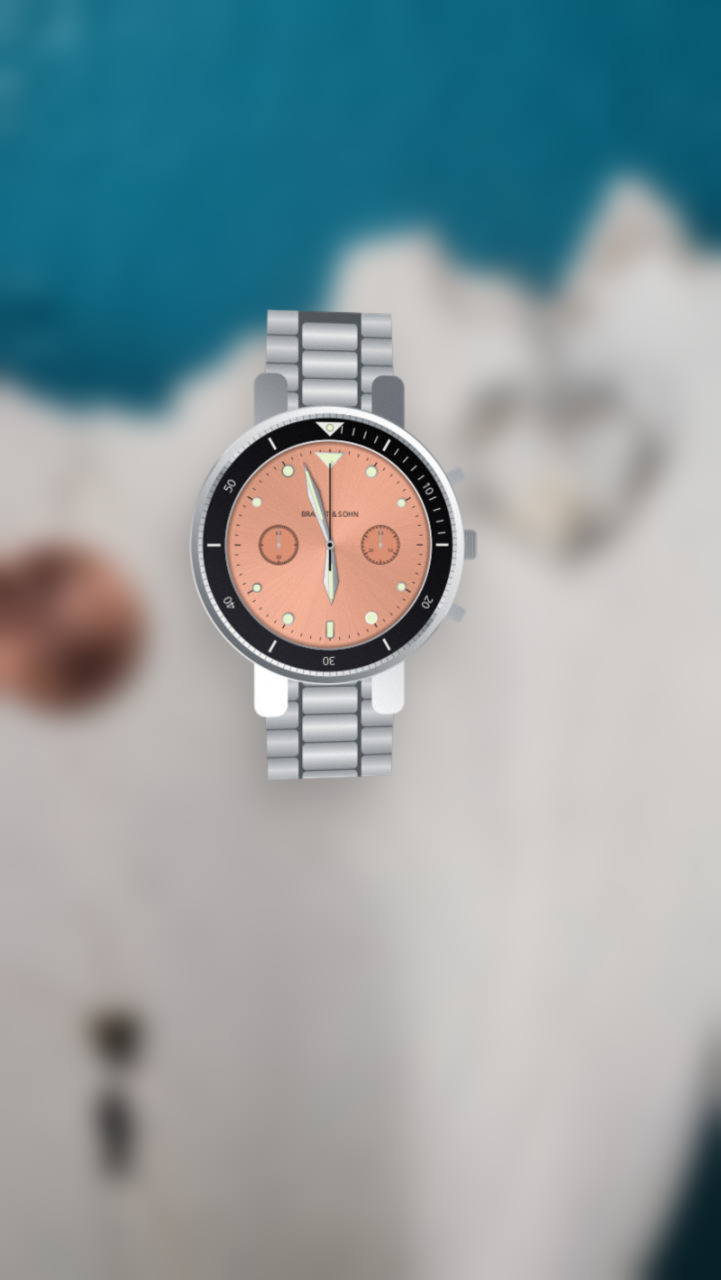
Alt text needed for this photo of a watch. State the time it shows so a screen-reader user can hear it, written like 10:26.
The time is 5:57
